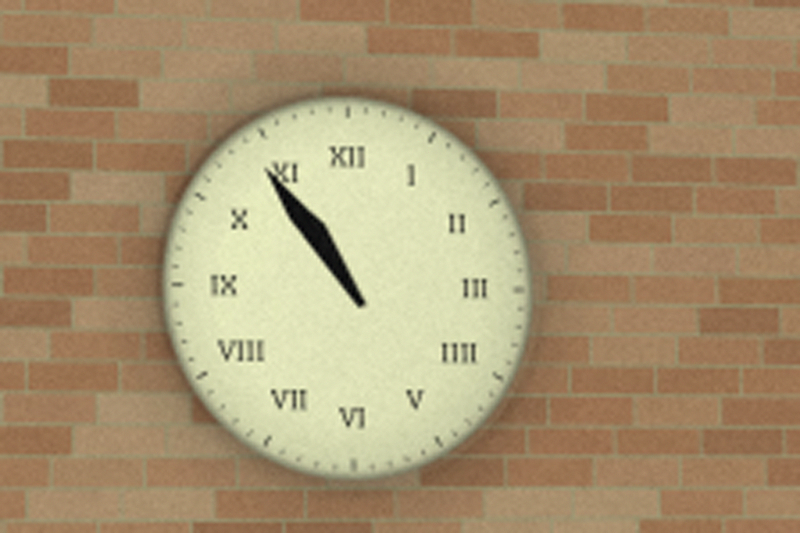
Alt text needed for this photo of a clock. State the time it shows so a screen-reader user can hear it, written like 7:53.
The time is 10:54
